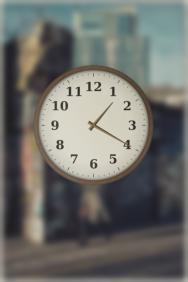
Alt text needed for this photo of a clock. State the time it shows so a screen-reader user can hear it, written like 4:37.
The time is 1:20
